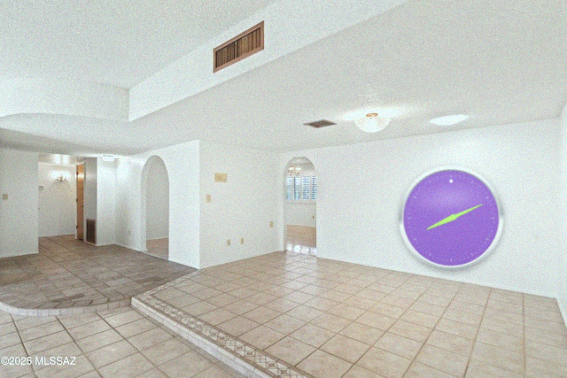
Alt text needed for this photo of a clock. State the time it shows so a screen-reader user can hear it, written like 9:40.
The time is 8:11
